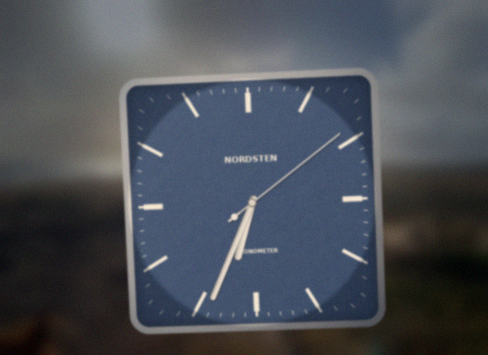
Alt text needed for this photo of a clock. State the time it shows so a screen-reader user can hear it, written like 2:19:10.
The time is 6:34:09
